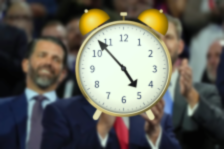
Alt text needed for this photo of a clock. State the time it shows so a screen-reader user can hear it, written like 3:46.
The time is 4:53
